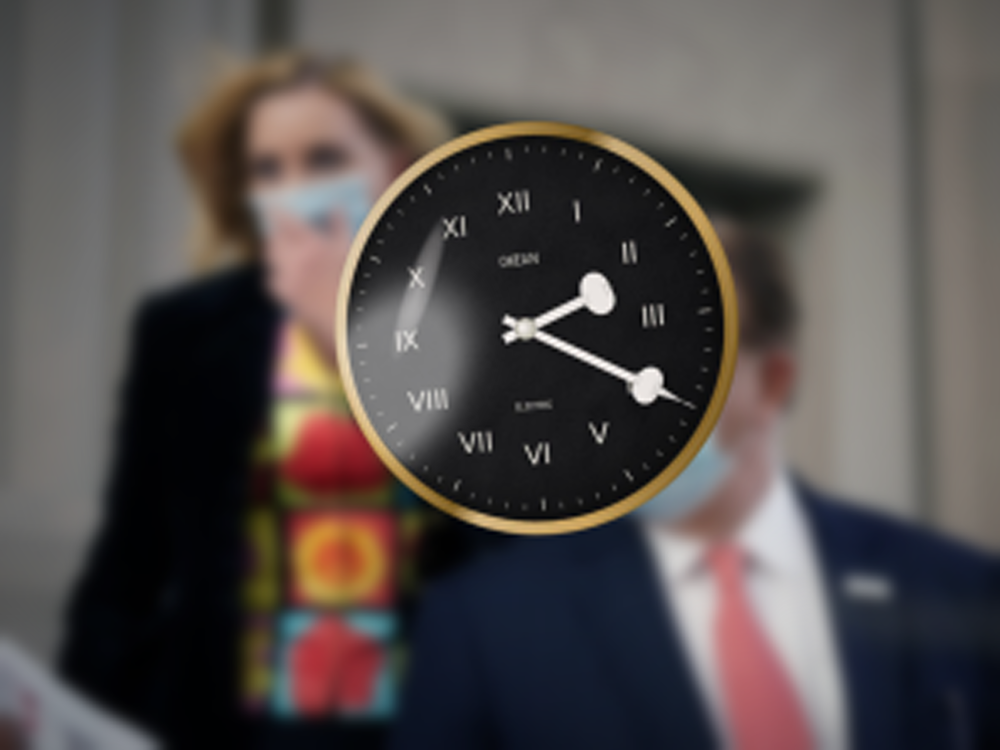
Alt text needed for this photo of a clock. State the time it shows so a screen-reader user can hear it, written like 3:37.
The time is 2:20
